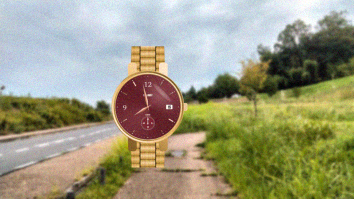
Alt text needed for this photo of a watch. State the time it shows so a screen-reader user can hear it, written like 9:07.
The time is 7:58
